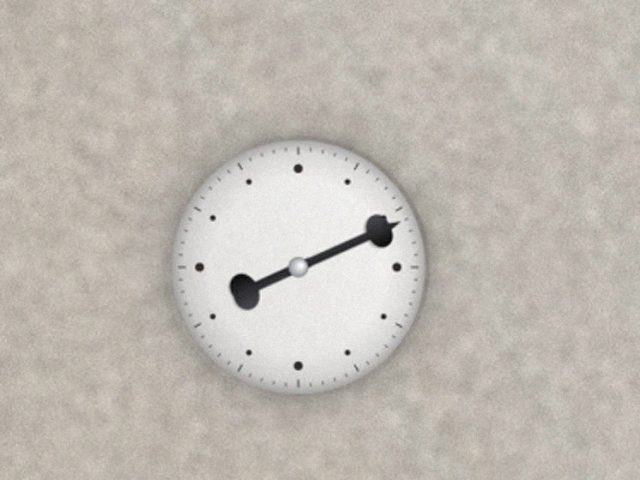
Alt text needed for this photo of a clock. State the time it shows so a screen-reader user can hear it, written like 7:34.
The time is 8:11
